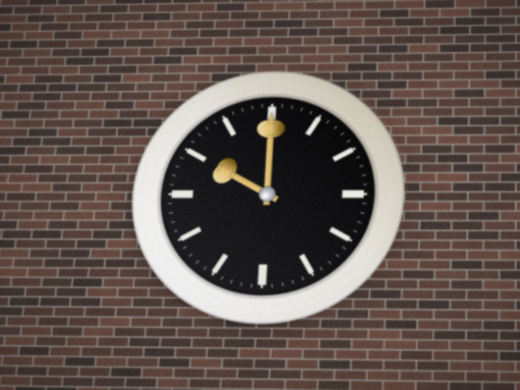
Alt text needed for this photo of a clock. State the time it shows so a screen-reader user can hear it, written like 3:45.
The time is 10:00
